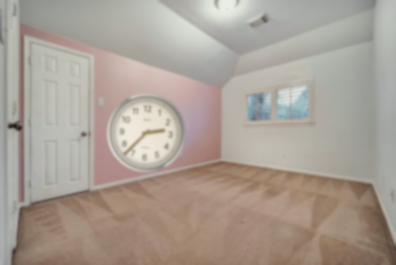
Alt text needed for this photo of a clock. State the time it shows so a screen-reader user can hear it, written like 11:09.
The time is 2:37
